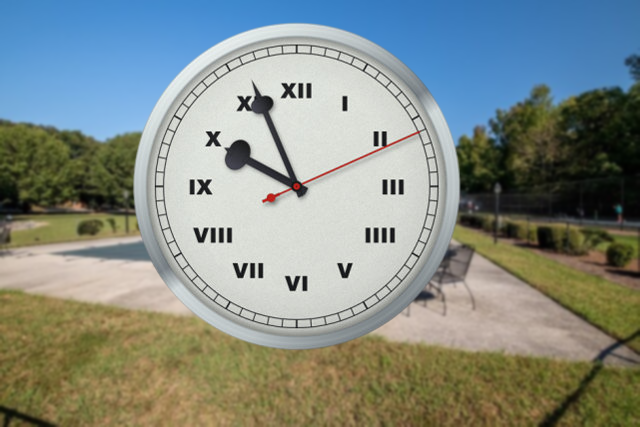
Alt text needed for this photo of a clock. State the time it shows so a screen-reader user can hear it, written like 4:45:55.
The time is 9:56:11
